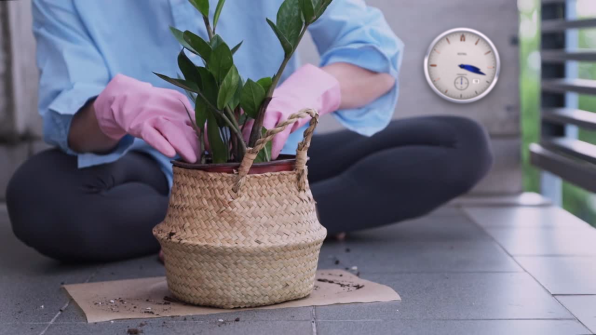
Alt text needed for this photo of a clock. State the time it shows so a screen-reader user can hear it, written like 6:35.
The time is 3:18
